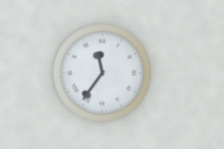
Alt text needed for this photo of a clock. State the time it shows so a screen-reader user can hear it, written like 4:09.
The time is 11:36
